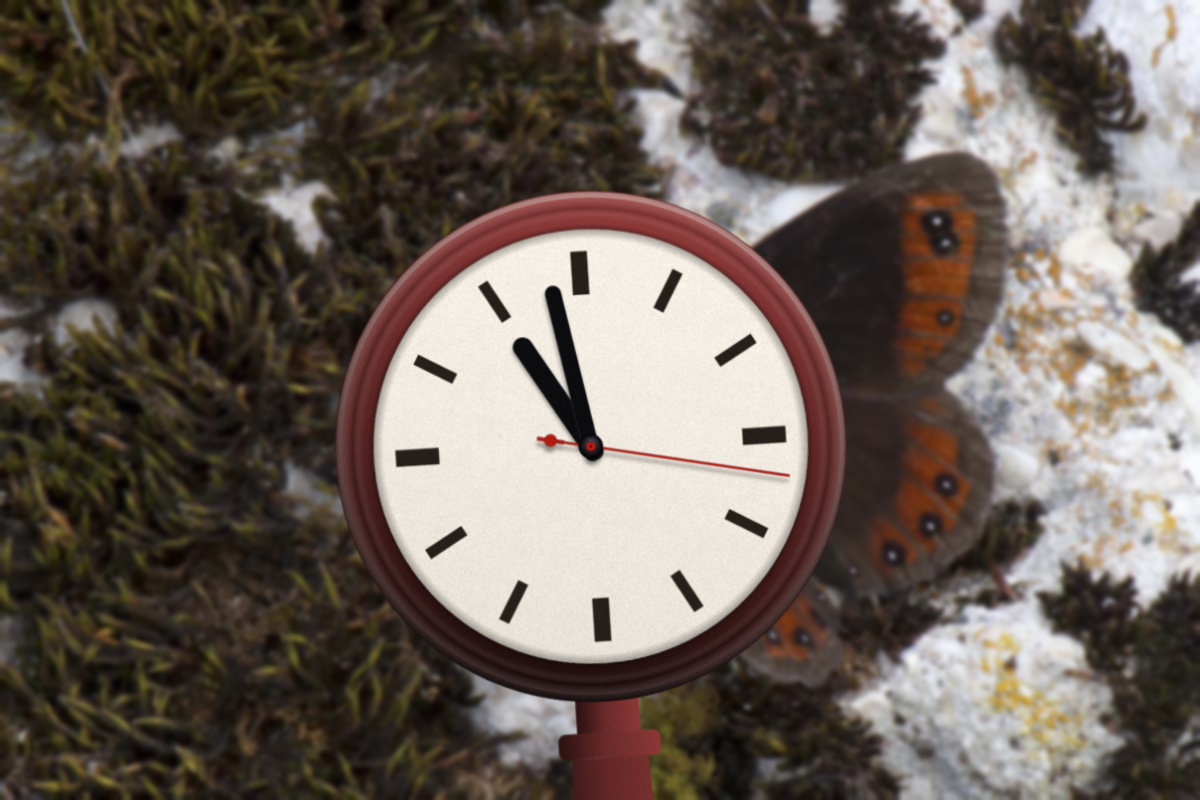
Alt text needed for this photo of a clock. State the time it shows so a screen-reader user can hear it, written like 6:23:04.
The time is 10:58:17
